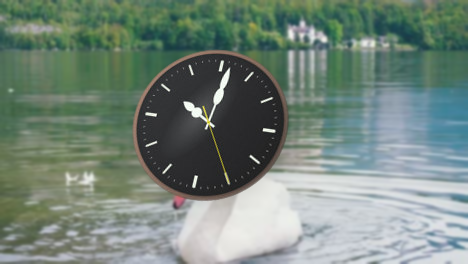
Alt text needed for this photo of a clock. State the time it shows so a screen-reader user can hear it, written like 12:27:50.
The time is 10:01:25
